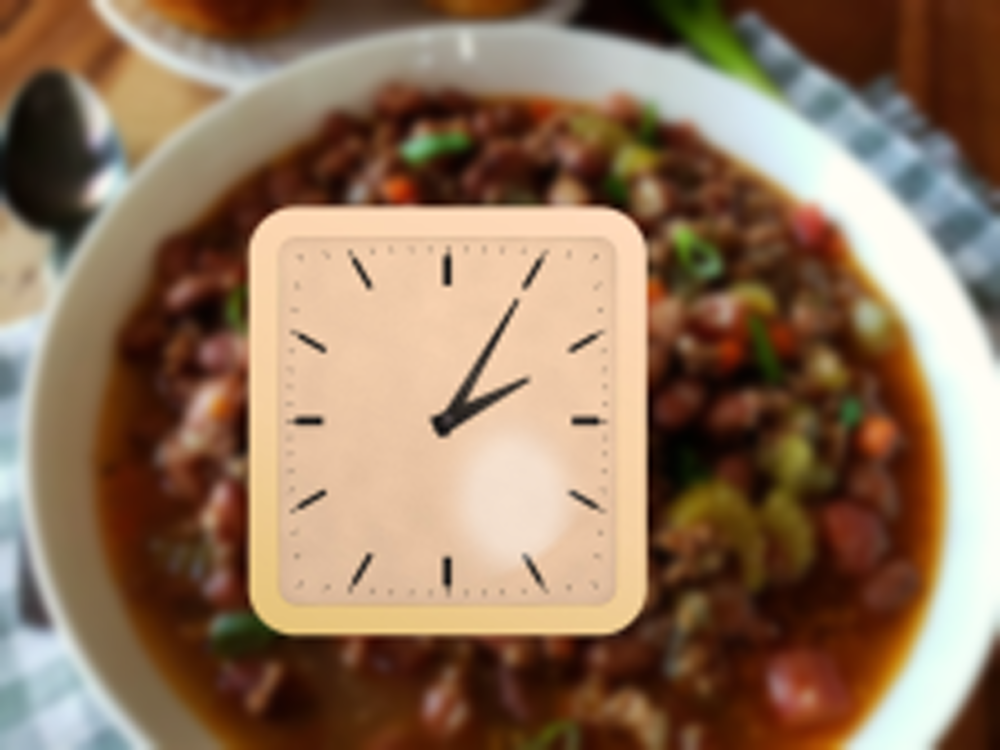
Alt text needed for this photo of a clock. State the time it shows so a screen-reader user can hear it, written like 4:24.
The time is 2:05
